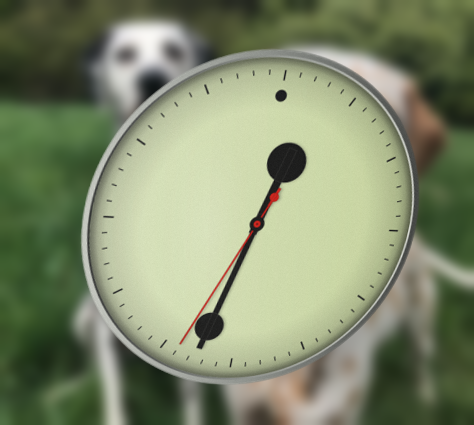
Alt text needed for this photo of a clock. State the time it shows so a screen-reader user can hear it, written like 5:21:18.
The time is 12:32:34
